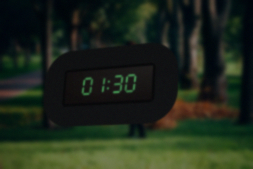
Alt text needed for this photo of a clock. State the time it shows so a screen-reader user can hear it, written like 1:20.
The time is 1:30
